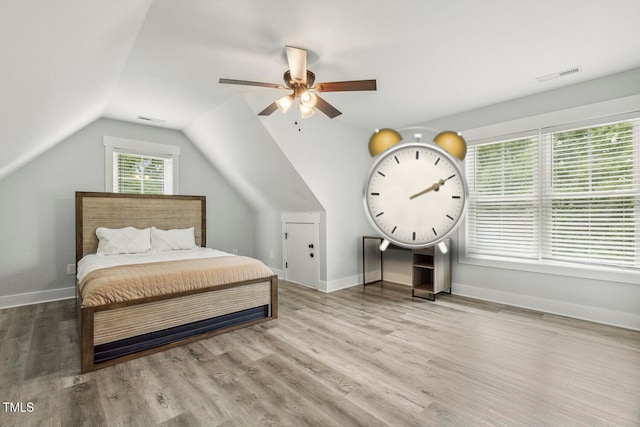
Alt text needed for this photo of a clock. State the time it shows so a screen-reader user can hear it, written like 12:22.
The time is 2:10
